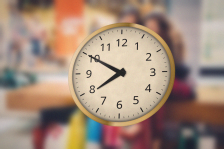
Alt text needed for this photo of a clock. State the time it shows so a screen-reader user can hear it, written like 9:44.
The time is 7:50
